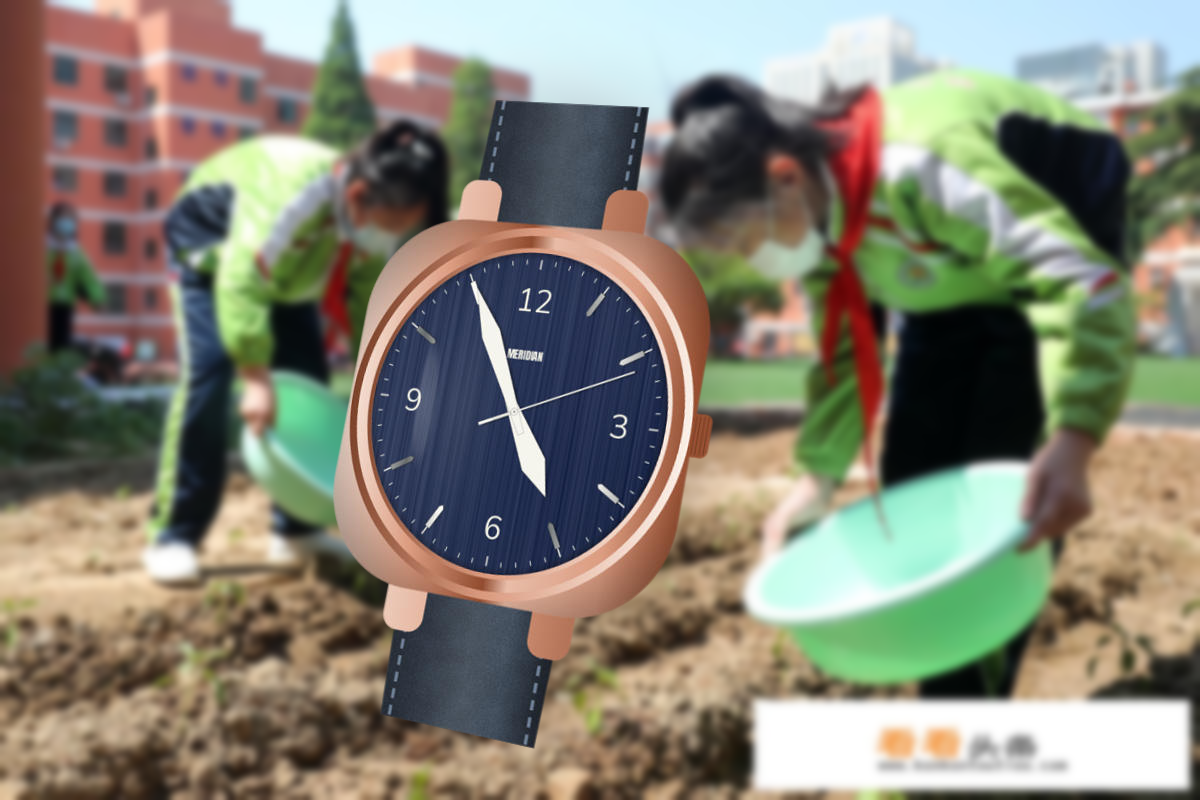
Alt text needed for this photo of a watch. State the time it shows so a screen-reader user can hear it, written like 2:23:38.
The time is 4:55:11
